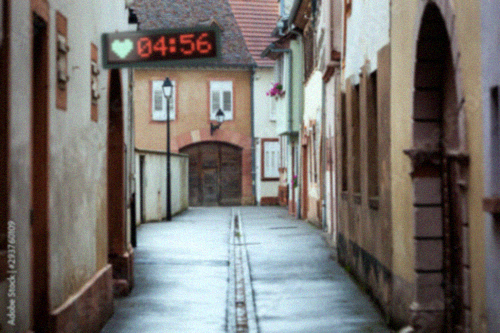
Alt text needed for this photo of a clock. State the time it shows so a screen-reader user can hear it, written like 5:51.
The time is 4:56
